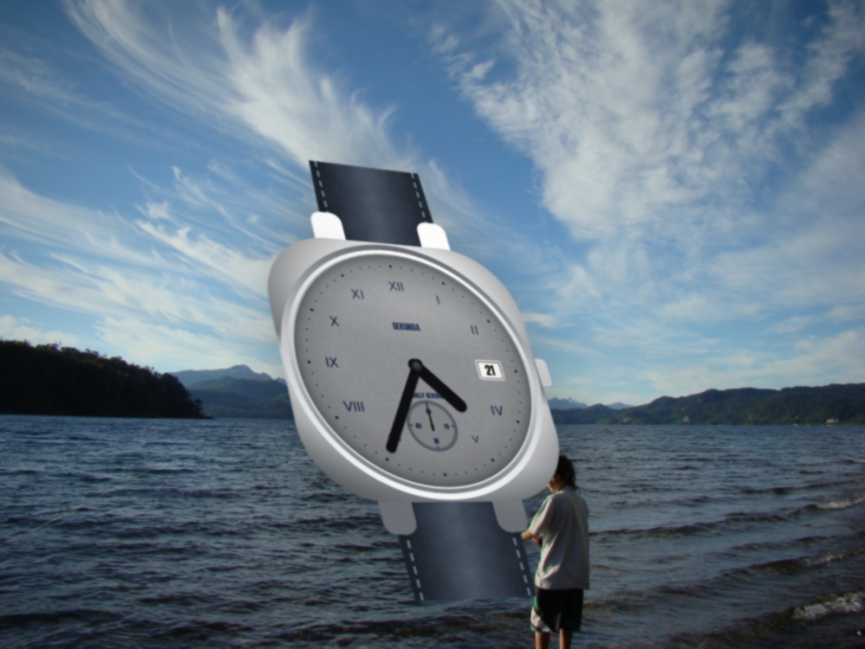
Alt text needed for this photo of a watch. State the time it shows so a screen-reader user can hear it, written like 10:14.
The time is 4:35
